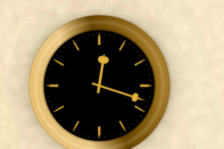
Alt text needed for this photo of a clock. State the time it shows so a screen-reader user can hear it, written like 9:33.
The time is 12:18
